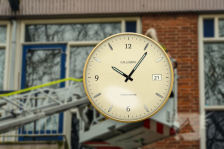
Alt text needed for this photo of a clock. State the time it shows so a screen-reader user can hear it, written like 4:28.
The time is 10:06
